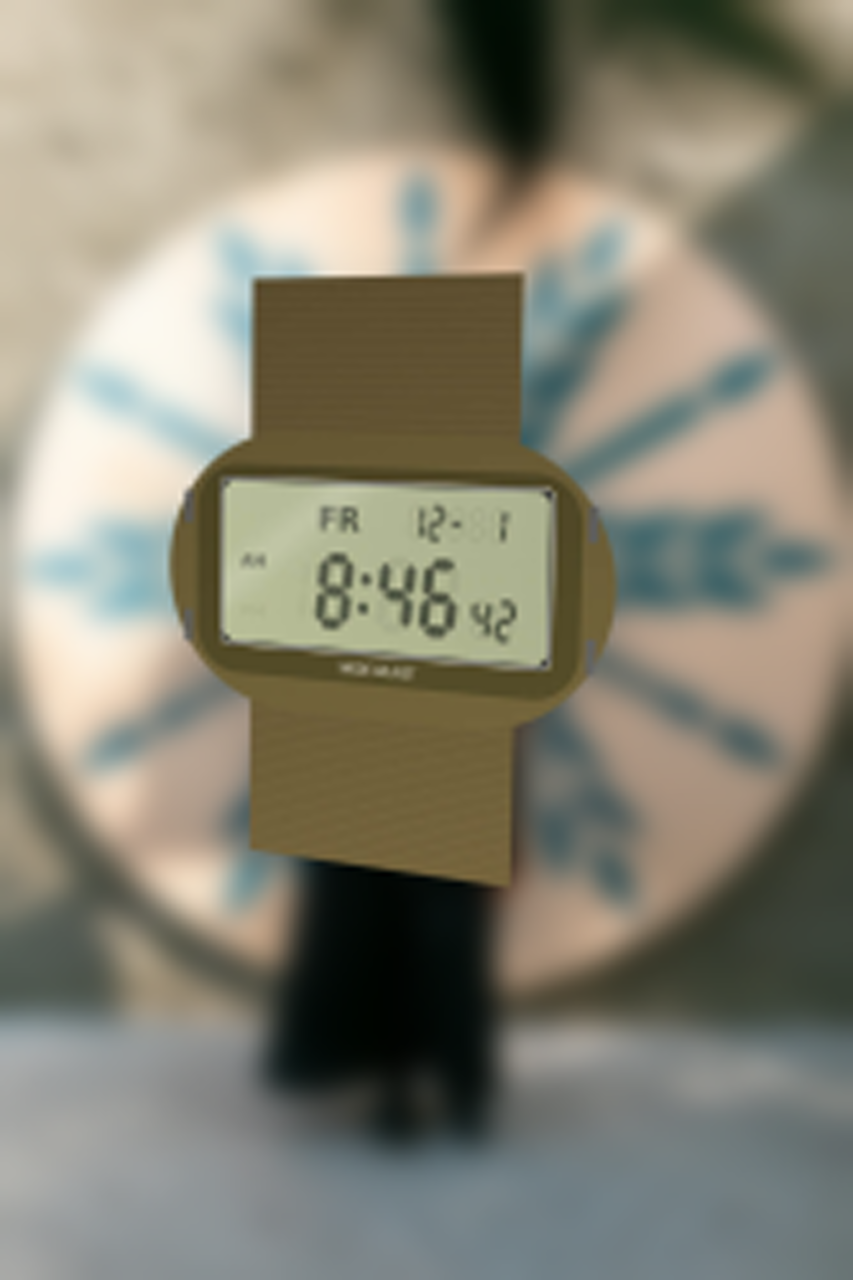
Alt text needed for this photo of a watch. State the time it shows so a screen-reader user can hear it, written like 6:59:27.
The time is 8:46:42
